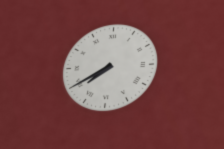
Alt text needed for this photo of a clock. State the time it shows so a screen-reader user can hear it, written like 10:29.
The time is 7:40
